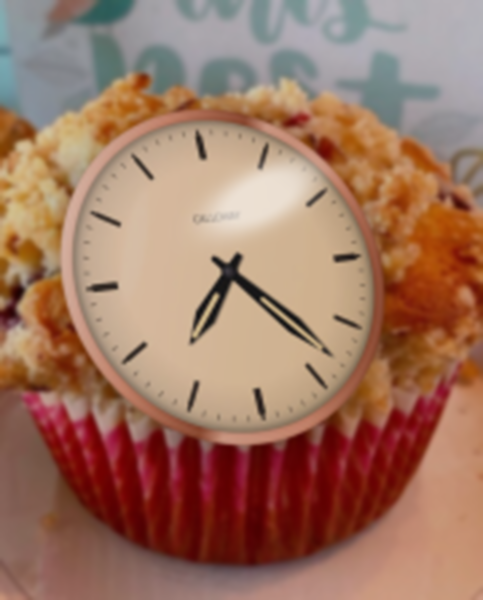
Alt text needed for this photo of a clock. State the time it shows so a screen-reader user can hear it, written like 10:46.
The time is 7:23
